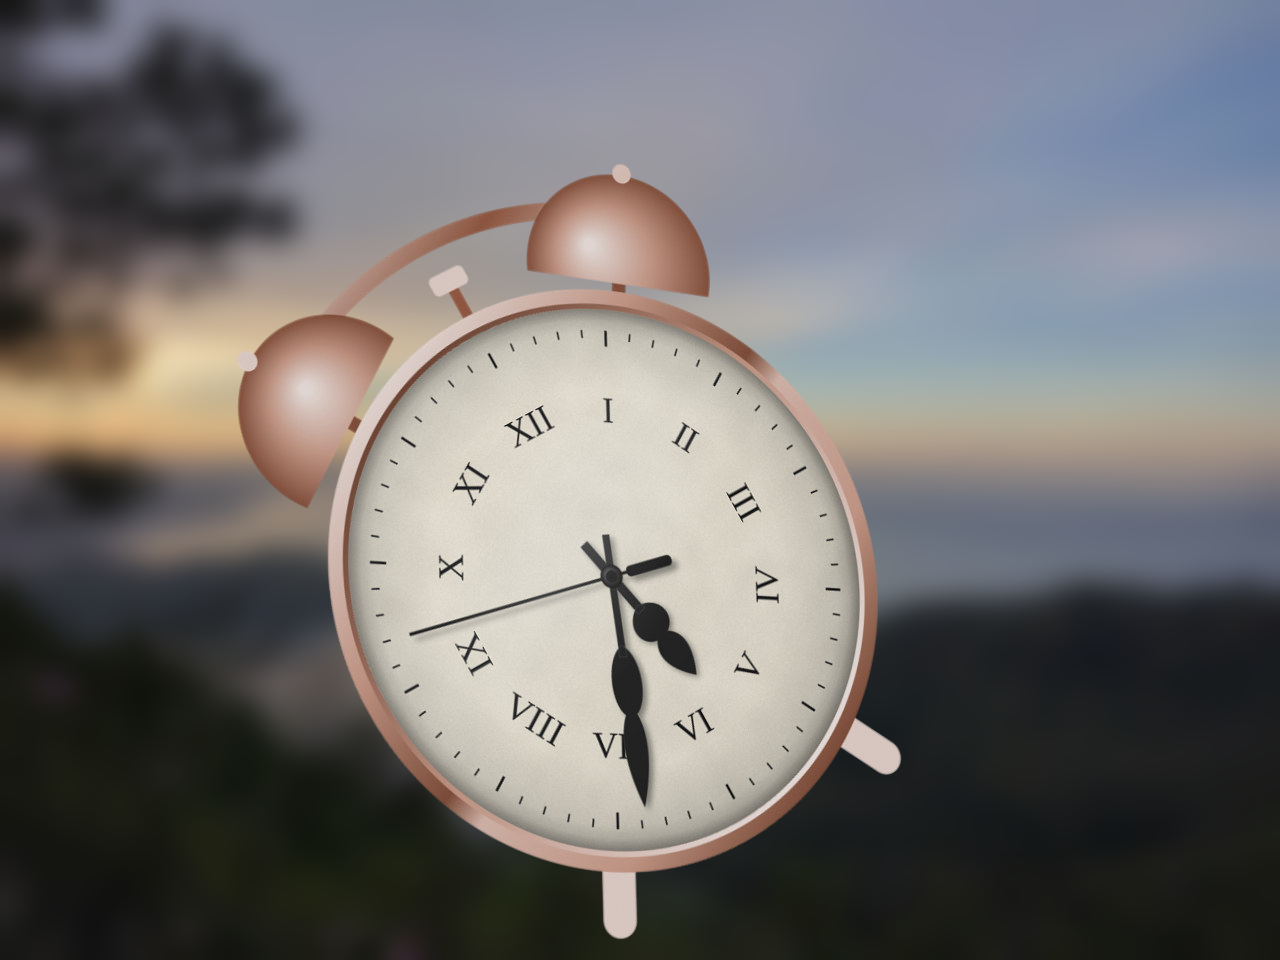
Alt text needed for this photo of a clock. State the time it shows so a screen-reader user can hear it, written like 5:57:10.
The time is 5:33:47
